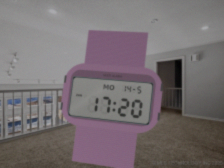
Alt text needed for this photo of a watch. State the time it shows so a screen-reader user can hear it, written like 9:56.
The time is 17:20
